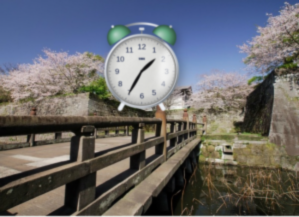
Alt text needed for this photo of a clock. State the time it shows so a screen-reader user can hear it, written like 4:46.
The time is 1:35
